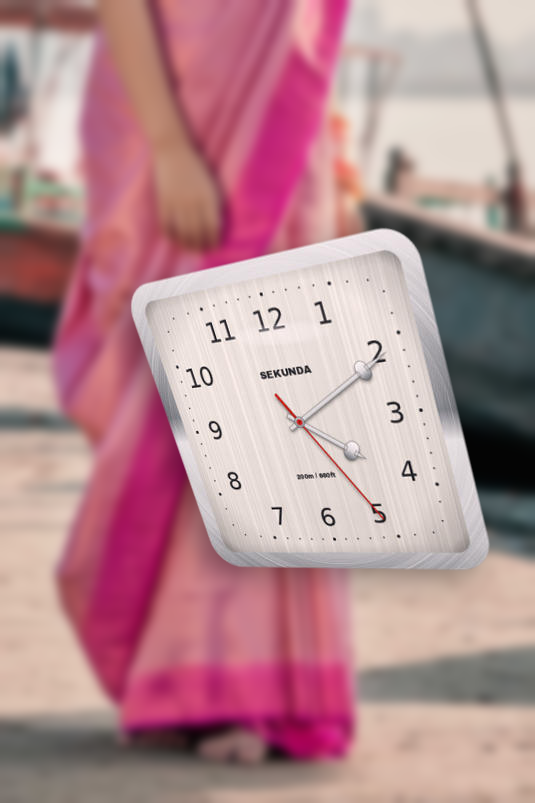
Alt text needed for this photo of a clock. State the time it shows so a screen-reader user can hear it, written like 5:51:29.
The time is 4:10:25
